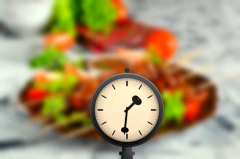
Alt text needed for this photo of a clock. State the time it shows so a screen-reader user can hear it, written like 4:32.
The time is 1:31
